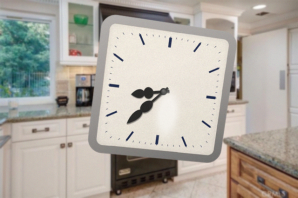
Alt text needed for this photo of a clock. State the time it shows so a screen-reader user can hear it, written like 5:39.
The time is 8:37
